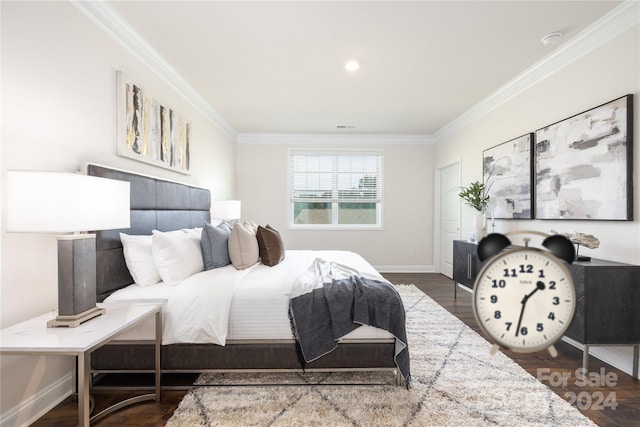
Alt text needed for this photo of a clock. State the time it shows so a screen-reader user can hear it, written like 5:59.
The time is 1:32
